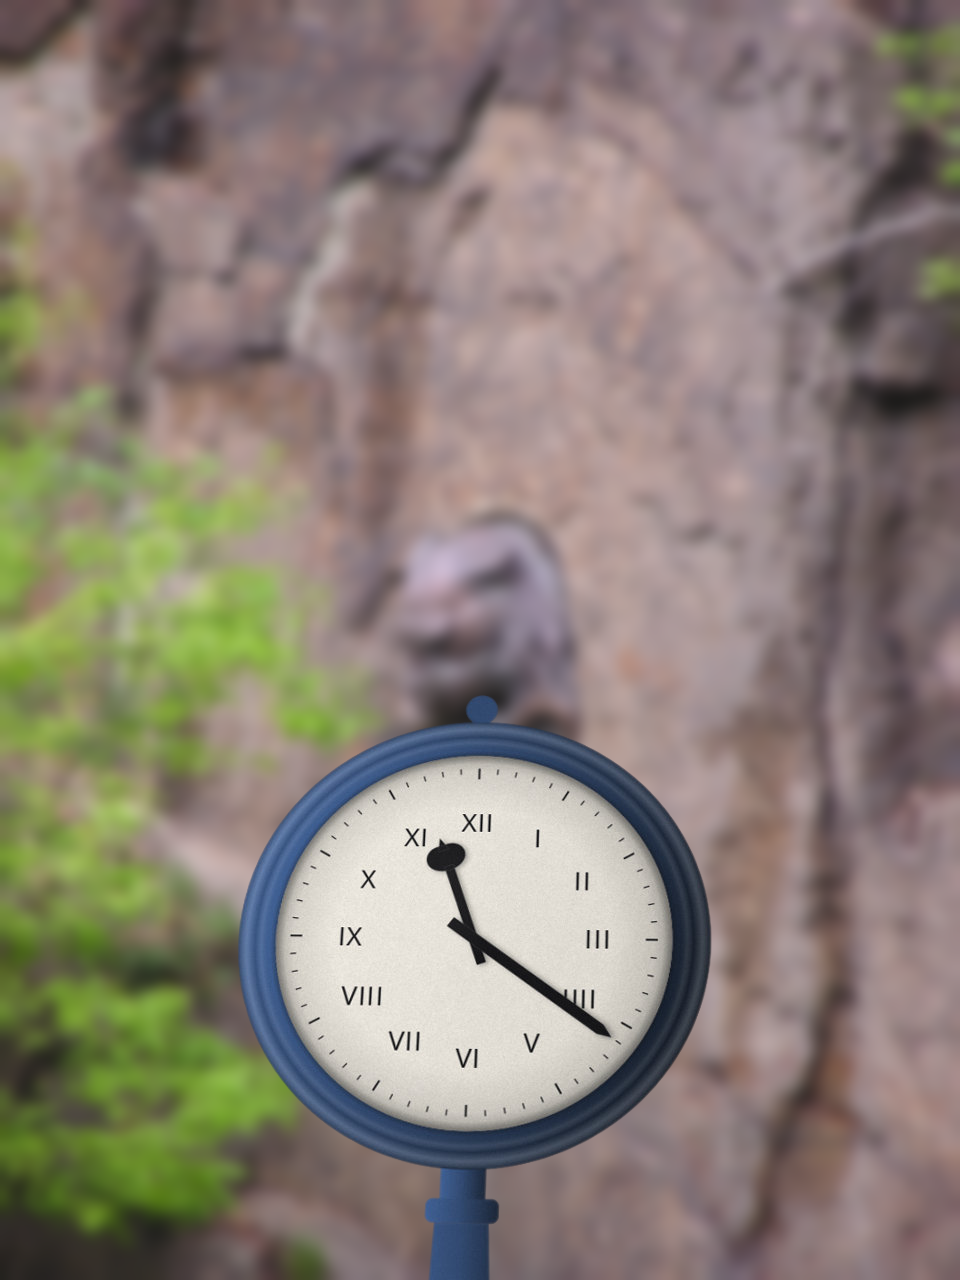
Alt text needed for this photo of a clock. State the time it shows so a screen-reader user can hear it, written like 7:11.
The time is 11:21
